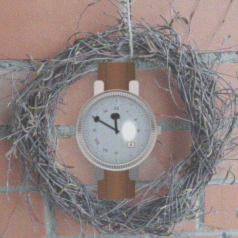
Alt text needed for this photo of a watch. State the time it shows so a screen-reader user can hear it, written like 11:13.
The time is 11:50
